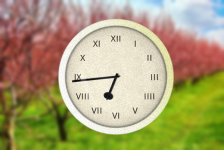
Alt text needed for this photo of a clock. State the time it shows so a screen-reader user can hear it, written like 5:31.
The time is 6:44
